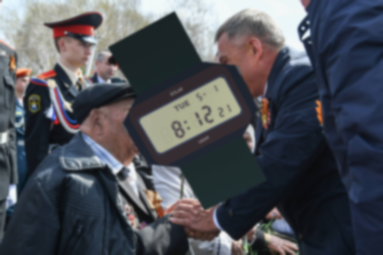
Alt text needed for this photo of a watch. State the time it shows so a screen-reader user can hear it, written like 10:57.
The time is 8:12
